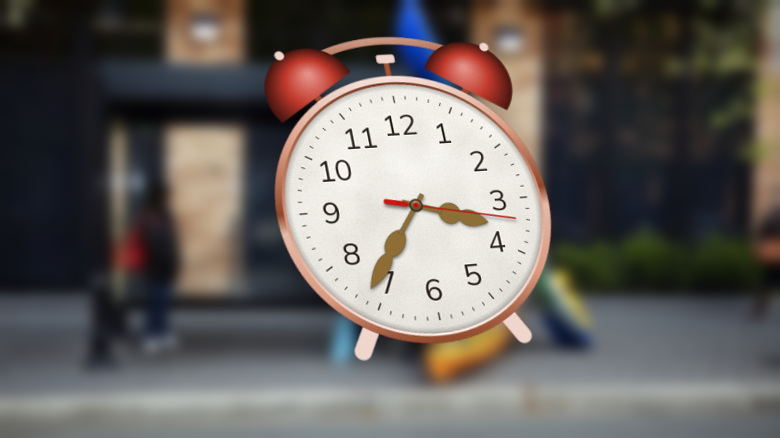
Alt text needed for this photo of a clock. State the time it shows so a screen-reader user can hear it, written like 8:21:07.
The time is 3:36:17
